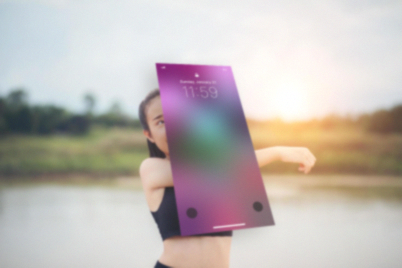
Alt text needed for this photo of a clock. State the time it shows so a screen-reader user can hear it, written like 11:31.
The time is 11:59
